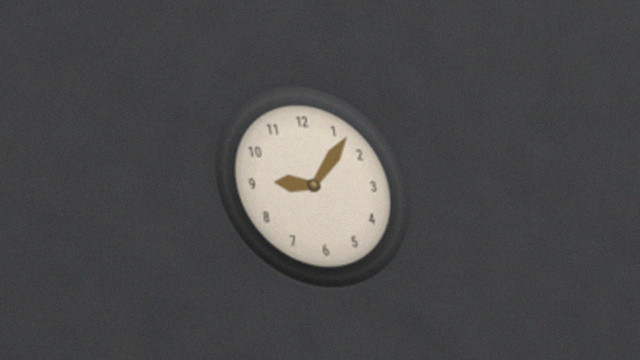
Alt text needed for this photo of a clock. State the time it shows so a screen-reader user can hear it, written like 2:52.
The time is 9:07
